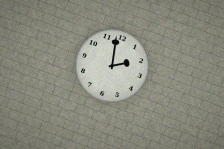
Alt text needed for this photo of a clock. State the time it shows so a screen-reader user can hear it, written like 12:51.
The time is 1:58
